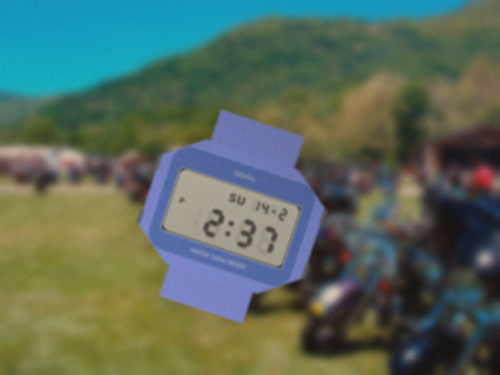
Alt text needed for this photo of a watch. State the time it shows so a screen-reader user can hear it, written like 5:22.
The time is 2:37
